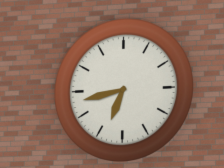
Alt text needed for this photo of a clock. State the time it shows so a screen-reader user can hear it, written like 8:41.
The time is 6:43
